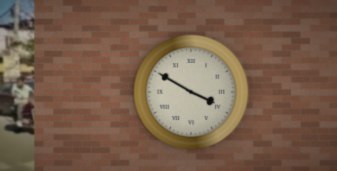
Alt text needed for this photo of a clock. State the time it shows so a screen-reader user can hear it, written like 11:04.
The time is 3:50
